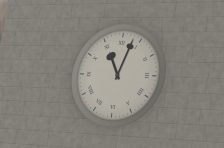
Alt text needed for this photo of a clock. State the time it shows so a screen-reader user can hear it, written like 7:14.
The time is 11:03
